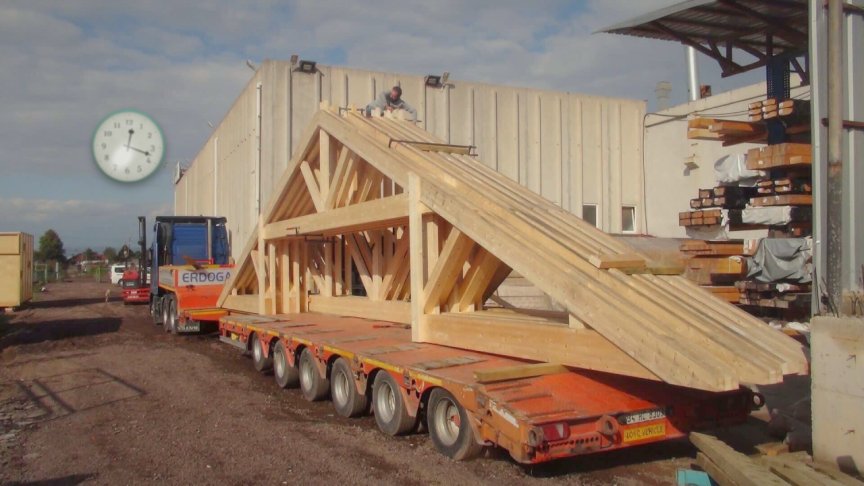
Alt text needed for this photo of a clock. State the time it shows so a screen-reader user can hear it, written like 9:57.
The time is 12:18
